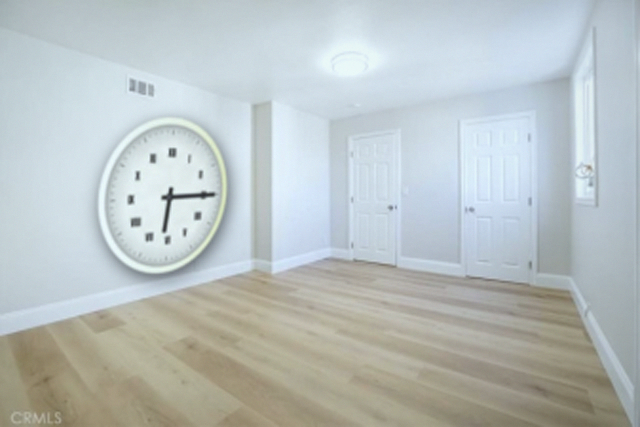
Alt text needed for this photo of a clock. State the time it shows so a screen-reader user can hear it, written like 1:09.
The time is 6:15
